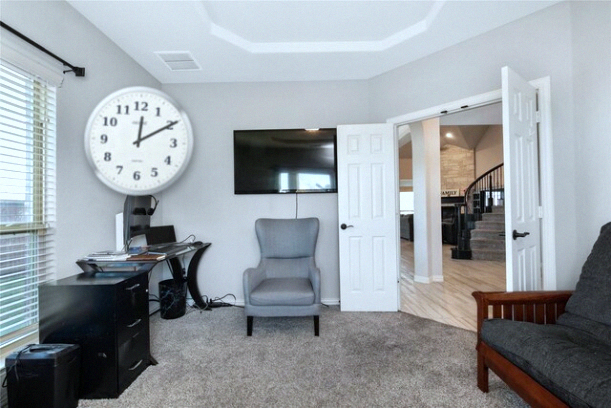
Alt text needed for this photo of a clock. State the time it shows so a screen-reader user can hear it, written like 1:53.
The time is 12:10
